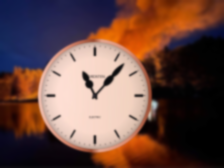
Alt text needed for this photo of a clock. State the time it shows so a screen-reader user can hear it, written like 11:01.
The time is 11:07
